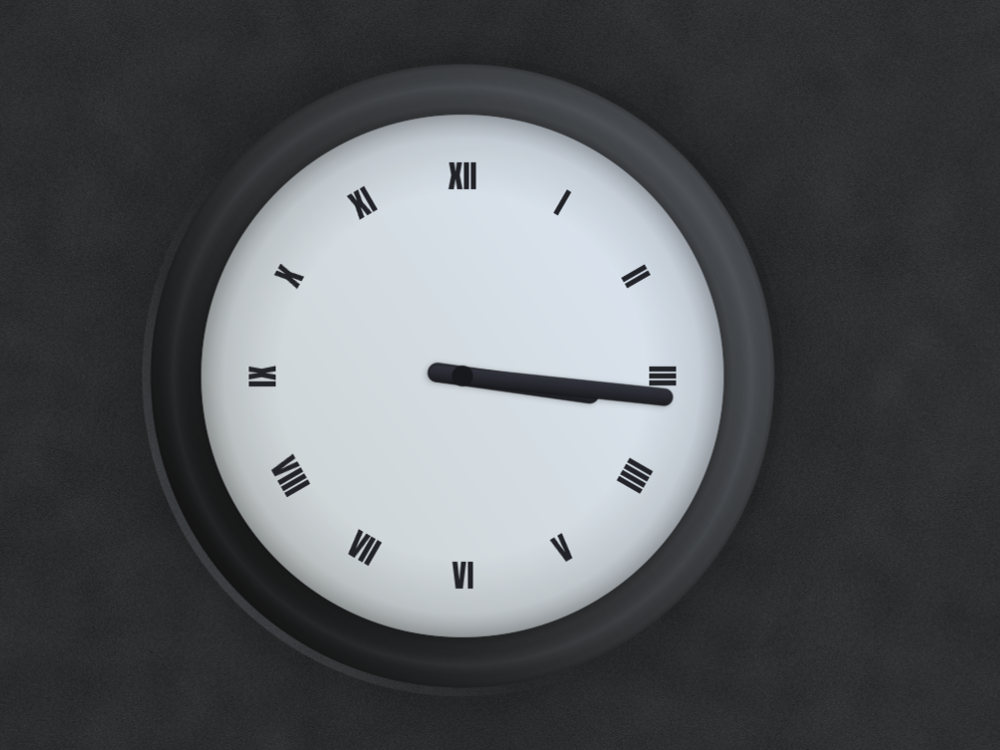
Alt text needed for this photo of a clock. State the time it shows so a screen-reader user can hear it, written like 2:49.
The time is 3:16
